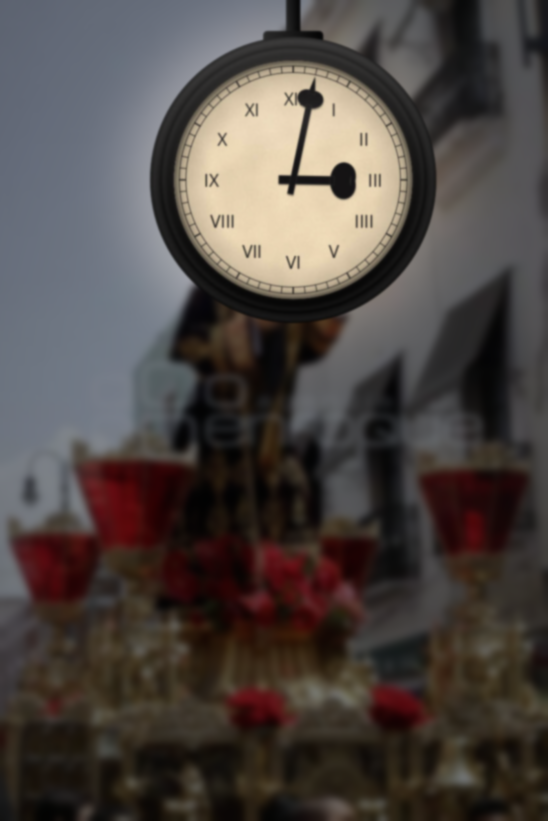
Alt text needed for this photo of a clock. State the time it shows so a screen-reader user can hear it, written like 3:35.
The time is 3:02
